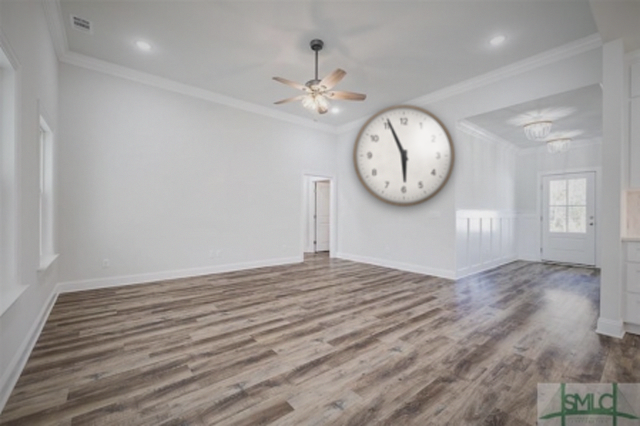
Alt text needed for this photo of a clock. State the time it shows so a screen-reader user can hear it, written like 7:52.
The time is 5:56
